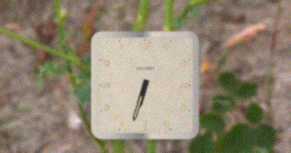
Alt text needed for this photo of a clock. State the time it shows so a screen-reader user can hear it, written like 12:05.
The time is 6:33
